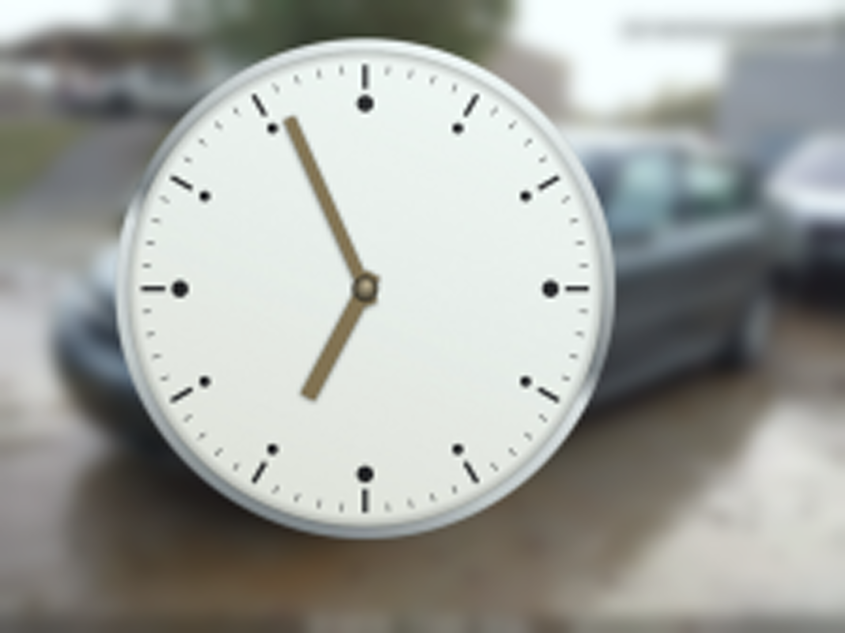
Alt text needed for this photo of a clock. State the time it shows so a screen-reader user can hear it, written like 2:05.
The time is 6:56
